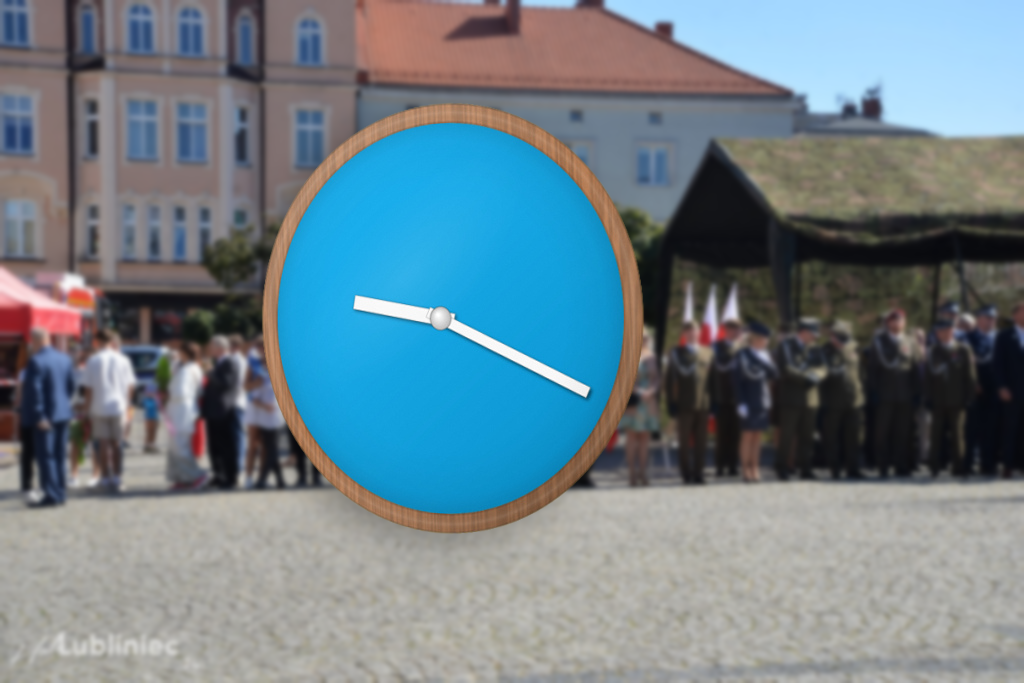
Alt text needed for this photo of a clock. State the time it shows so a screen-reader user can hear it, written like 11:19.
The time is 9:19
